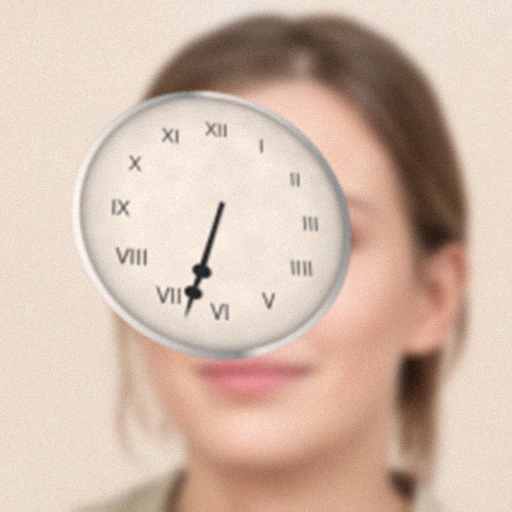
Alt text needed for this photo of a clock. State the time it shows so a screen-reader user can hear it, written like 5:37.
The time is 6:33
